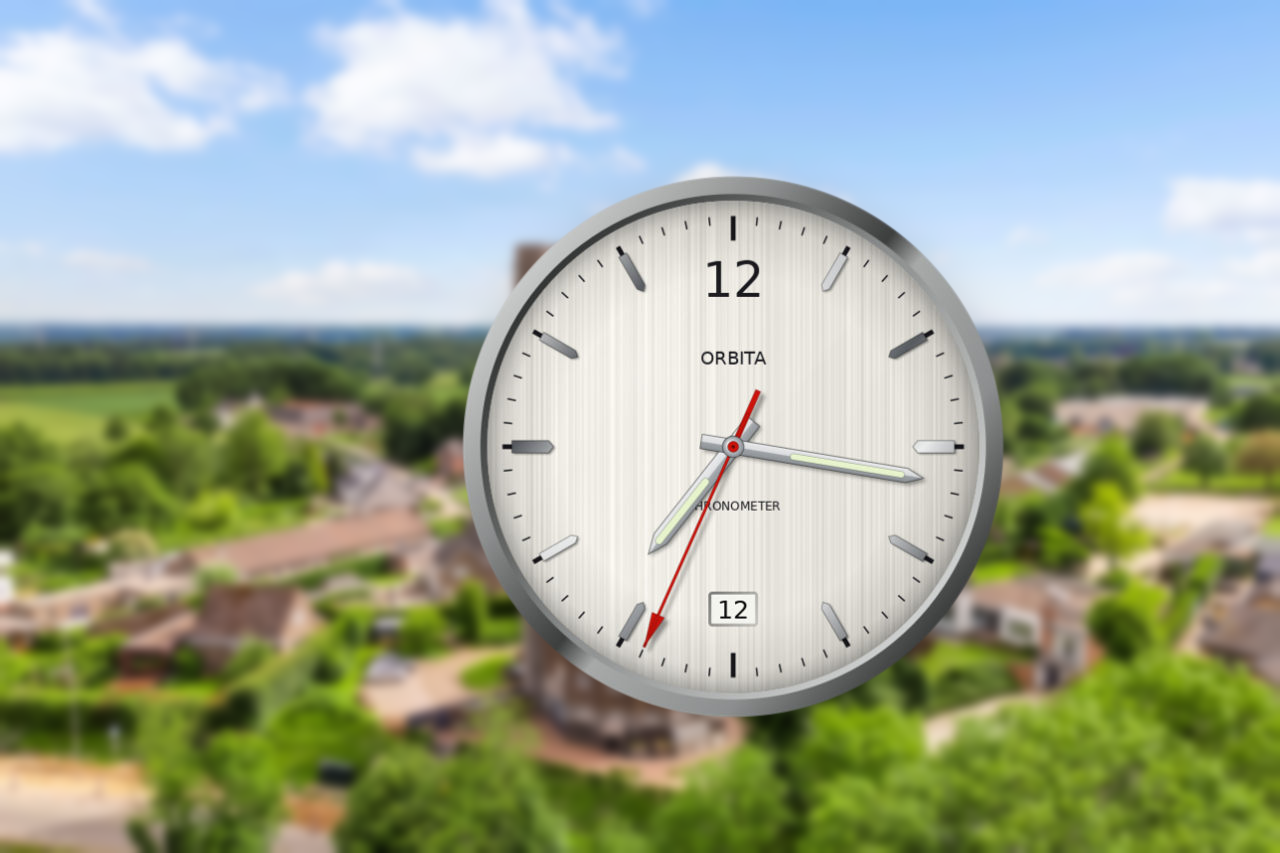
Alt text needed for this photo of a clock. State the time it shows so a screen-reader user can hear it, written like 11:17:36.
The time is 7:16:34
